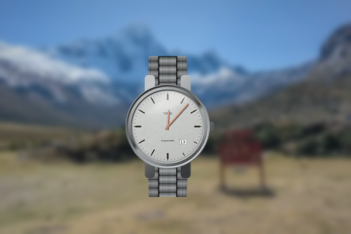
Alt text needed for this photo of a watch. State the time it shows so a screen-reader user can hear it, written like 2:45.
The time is 12:07
